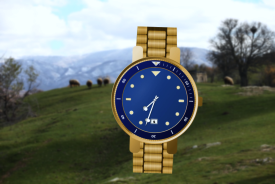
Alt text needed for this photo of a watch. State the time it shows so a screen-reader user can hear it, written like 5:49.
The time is 7:33
